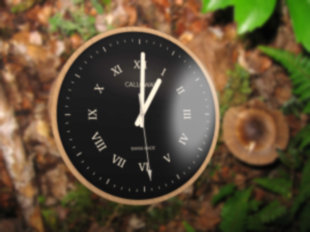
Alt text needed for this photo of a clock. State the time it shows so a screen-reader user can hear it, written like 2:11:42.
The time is 1:00:29
